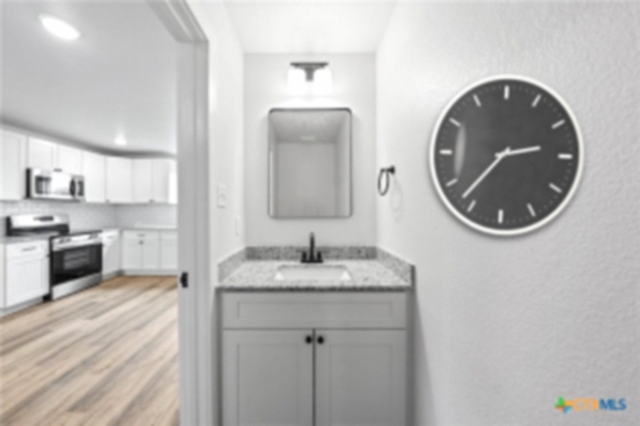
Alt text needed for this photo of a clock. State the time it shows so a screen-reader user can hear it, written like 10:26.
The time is 2:37
